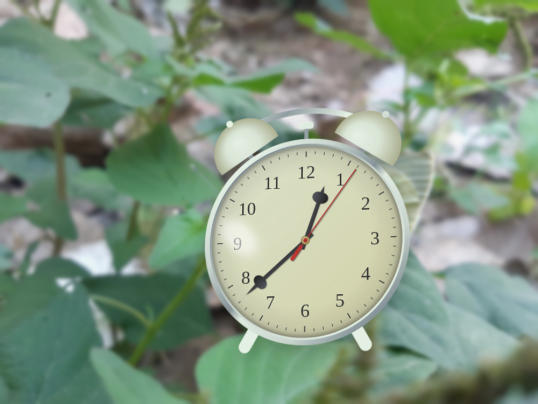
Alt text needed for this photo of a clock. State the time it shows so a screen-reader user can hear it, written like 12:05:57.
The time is 12:38:06
